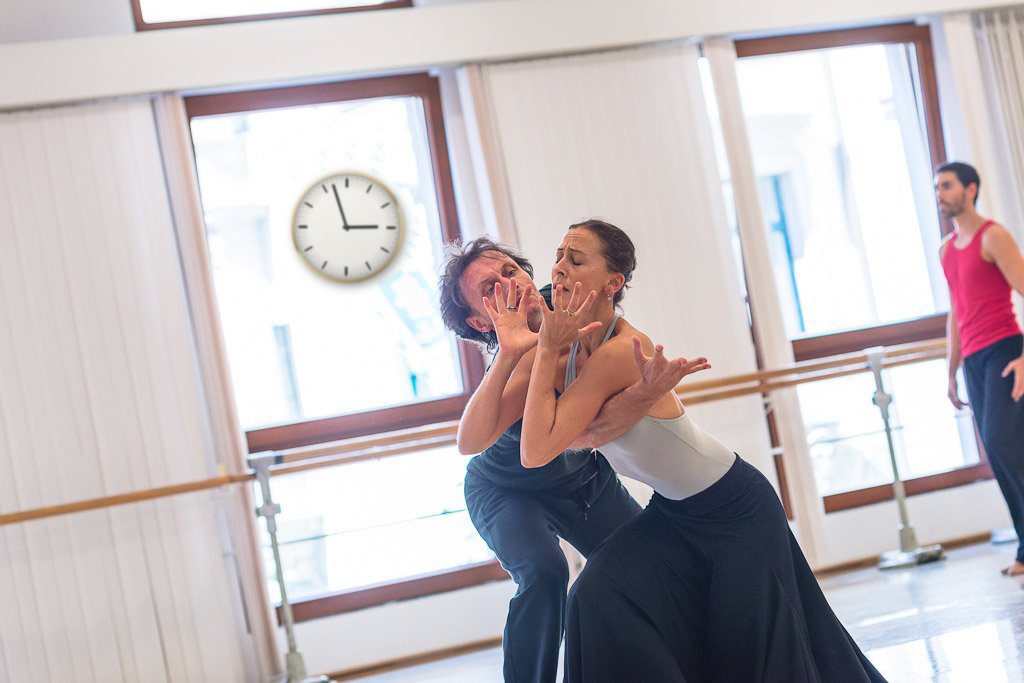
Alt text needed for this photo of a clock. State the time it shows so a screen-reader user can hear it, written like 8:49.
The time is 2:57
